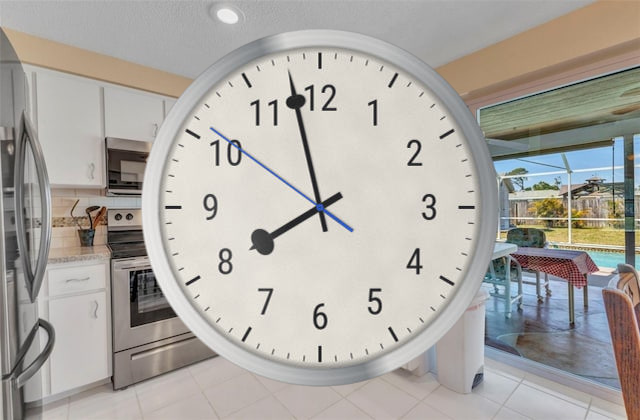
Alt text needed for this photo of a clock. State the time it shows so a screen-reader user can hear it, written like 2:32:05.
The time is 7:57:51
